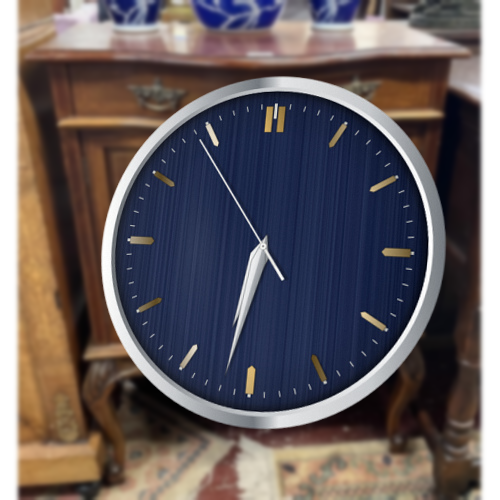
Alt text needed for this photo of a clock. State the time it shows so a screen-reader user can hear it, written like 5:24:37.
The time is 6:31:54
